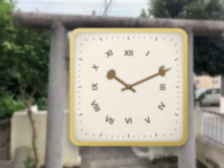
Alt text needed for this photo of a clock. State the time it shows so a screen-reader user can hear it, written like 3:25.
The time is 10:11
